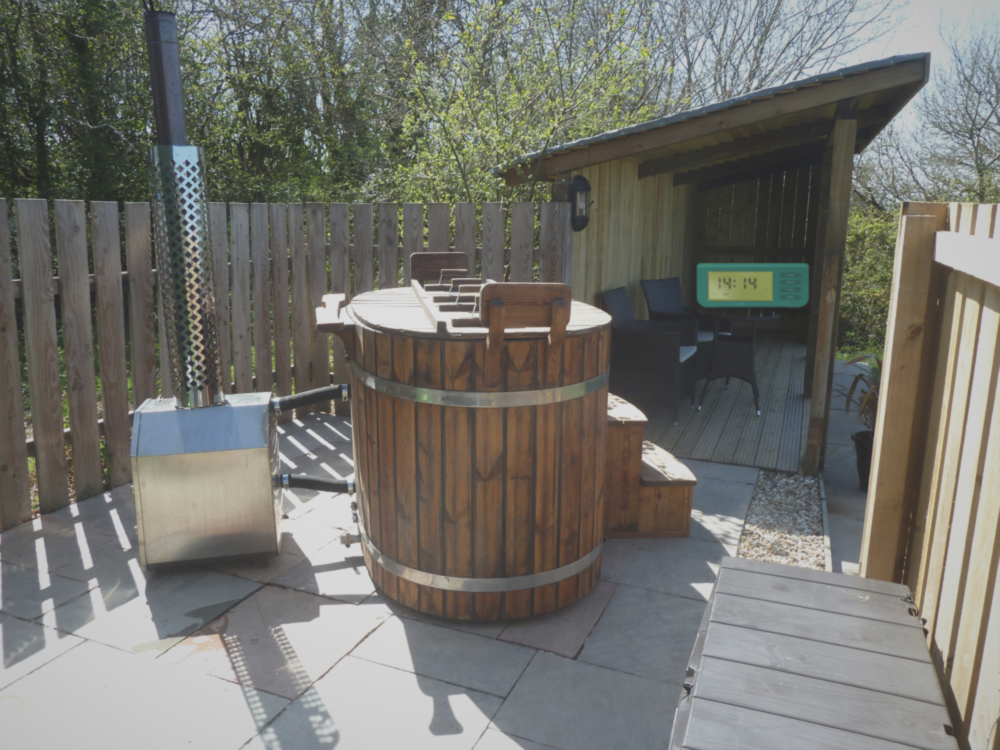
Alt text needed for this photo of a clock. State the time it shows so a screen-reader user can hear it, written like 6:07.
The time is 14:14
